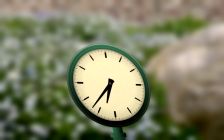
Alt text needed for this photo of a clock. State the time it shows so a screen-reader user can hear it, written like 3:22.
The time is 6:37
